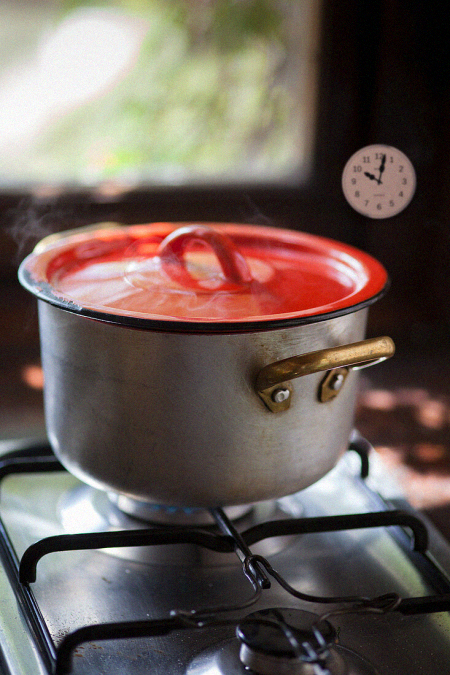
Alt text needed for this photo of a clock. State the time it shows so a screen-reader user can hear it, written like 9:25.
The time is 10:02
